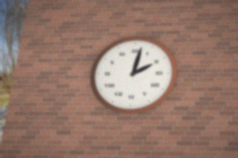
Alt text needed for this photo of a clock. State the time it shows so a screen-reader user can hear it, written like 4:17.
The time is 2:02
